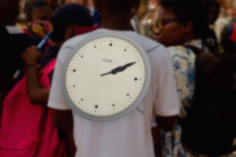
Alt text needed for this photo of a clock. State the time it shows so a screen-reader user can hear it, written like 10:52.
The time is 2:10
